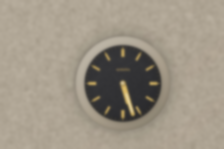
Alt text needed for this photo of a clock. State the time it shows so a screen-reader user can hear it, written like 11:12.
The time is 5:27
